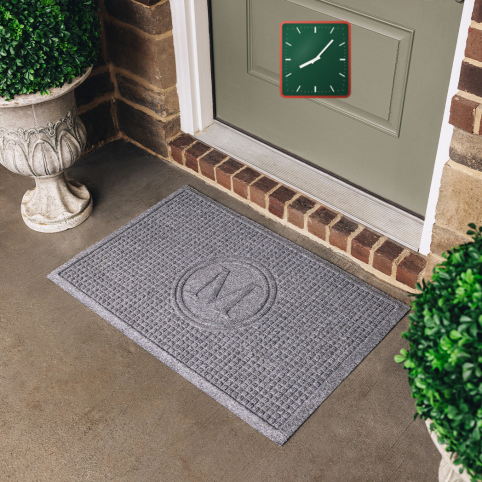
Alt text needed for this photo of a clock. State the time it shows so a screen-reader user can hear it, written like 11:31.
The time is 8:07
